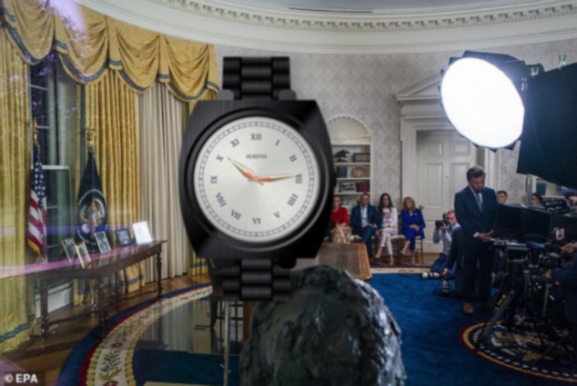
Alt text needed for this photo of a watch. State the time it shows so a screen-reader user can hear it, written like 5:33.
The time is 10:14
